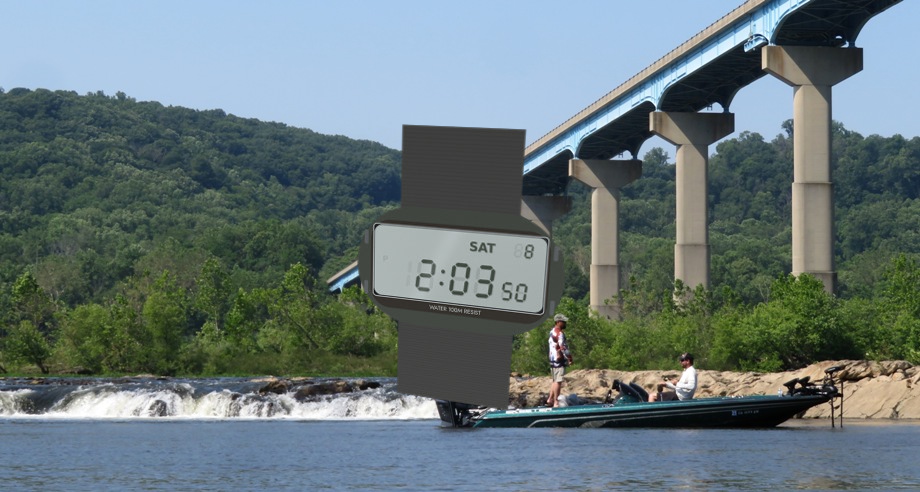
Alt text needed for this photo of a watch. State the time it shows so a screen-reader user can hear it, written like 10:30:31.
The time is 2:03:50
